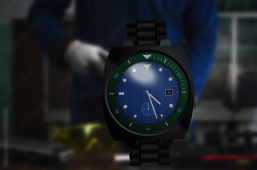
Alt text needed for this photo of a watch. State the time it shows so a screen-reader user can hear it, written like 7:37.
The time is 4:27
